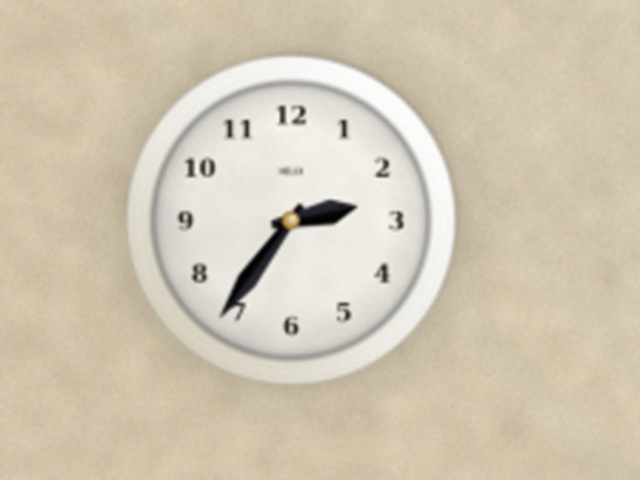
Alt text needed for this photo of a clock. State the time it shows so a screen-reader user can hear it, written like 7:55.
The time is 2:36
